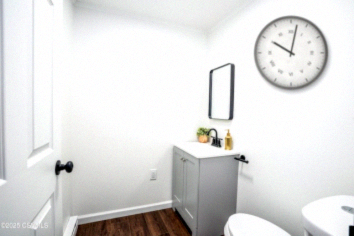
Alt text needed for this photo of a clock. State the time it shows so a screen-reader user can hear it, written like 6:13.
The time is 10:02
